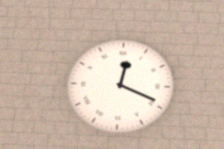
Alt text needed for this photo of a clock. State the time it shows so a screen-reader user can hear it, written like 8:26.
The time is 12:19
